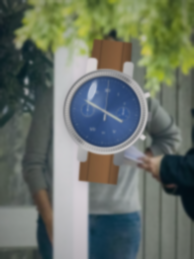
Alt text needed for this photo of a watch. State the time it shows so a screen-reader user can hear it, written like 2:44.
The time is 3:49
